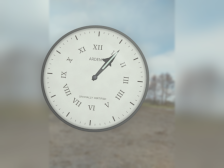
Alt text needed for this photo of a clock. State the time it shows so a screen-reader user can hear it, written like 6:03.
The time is 1:06
